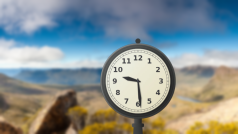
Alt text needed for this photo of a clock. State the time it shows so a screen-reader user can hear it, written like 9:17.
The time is 9:29
